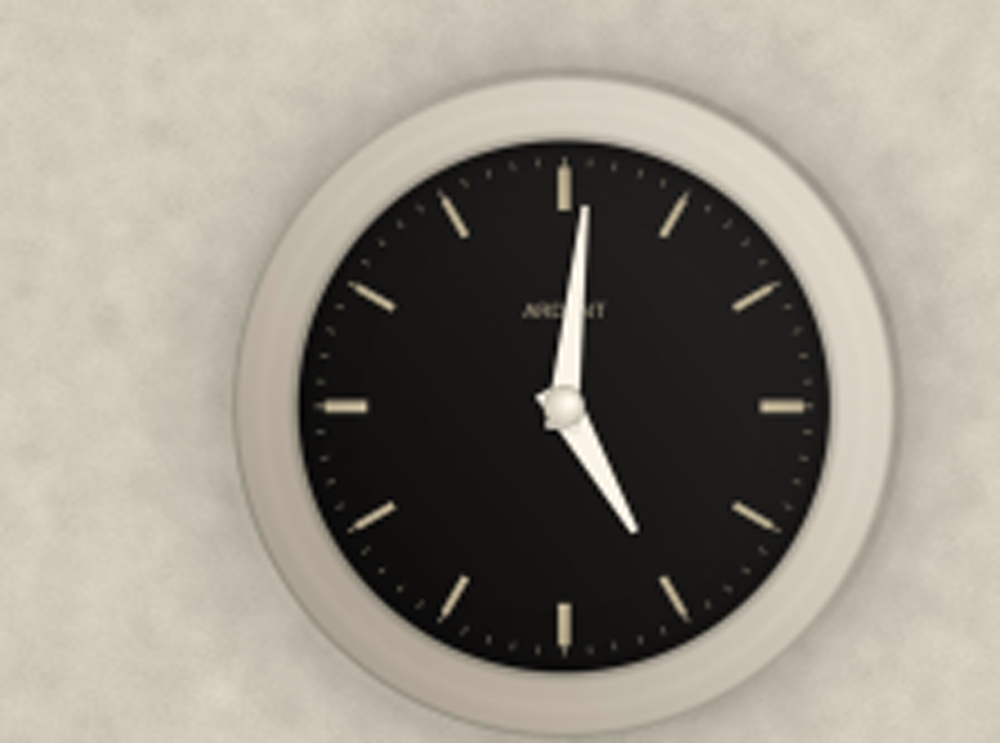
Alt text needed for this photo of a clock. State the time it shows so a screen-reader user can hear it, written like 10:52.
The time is 5:01
